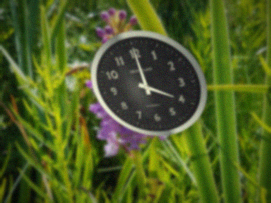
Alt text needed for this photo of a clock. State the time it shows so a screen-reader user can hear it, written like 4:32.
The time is 4:00
